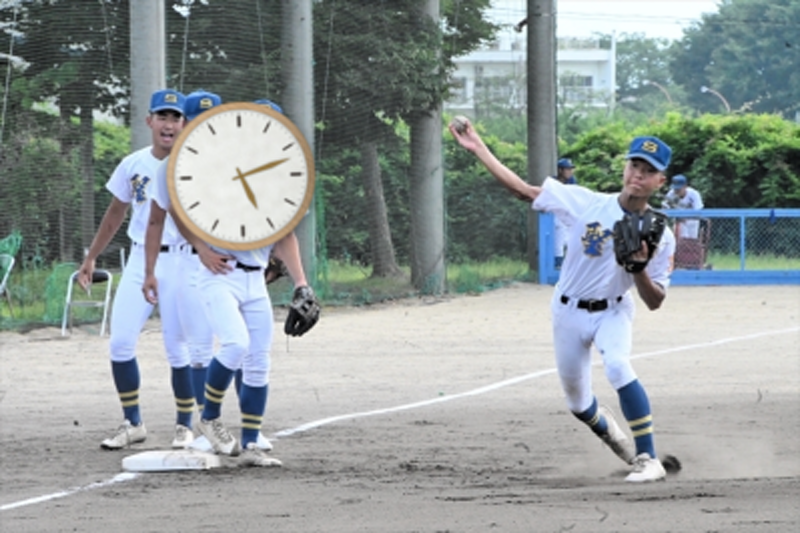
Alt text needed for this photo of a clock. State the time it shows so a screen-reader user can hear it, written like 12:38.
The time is 5:12
